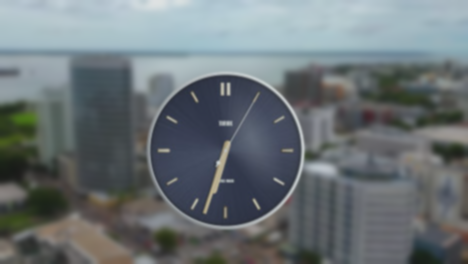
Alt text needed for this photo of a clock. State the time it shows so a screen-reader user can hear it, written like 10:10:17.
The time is 6:33:05
